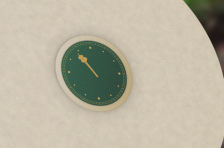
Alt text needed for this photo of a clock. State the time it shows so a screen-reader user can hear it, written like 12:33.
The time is 10:54
